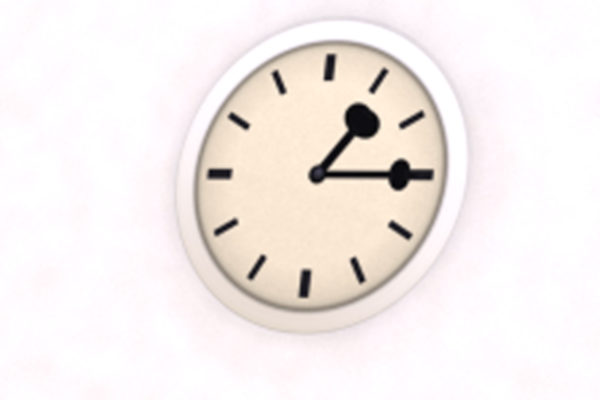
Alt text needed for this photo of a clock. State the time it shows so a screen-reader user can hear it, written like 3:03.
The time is 1:15
